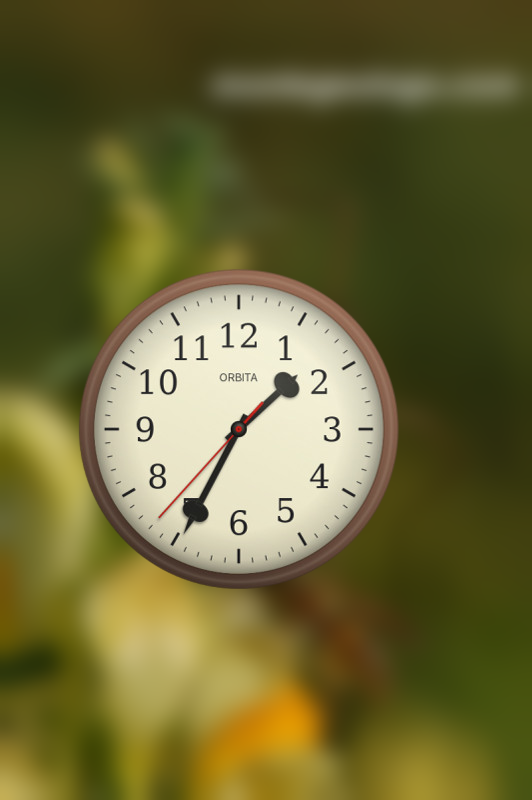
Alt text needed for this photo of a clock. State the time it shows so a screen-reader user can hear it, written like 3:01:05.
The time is 1:34:37
